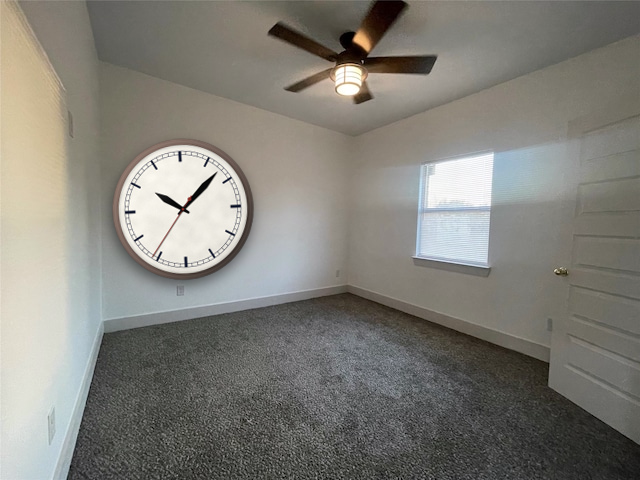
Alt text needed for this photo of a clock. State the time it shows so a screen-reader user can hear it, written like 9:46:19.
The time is 10:07:36
